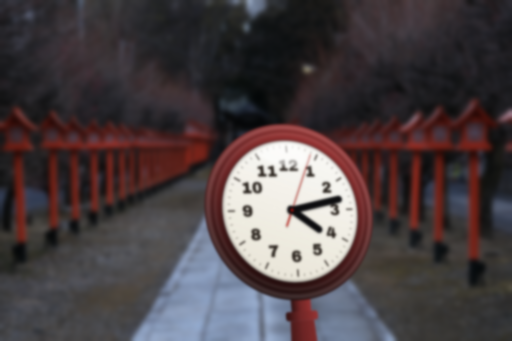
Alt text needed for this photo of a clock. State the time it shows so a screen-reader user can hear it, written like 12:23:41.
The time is 4:13:04
